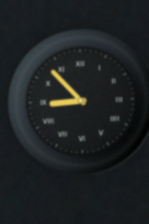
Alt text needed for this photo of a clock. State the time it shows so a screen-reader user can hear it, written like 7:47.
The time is 8:53
